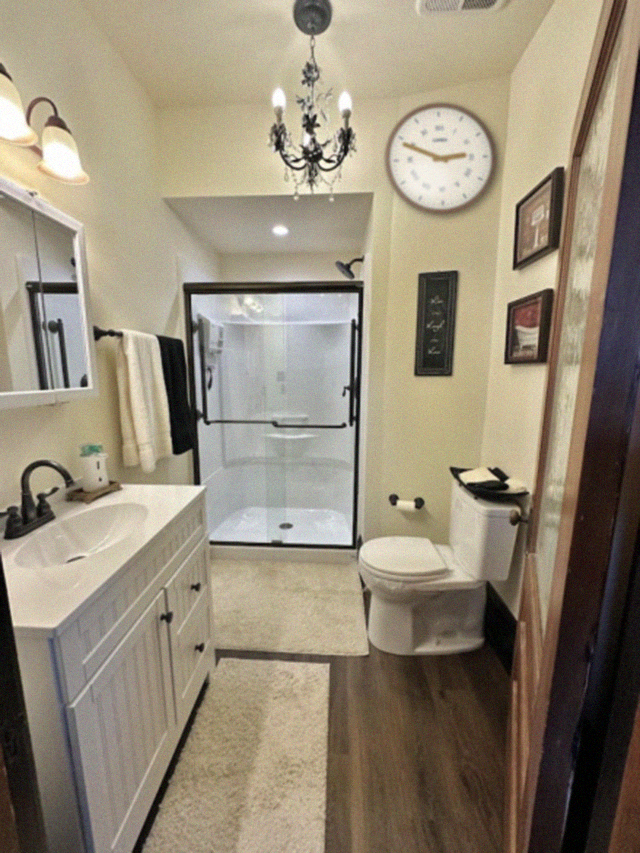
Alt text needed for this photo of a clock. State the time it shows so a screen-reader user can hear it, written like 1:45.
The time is 2:49
